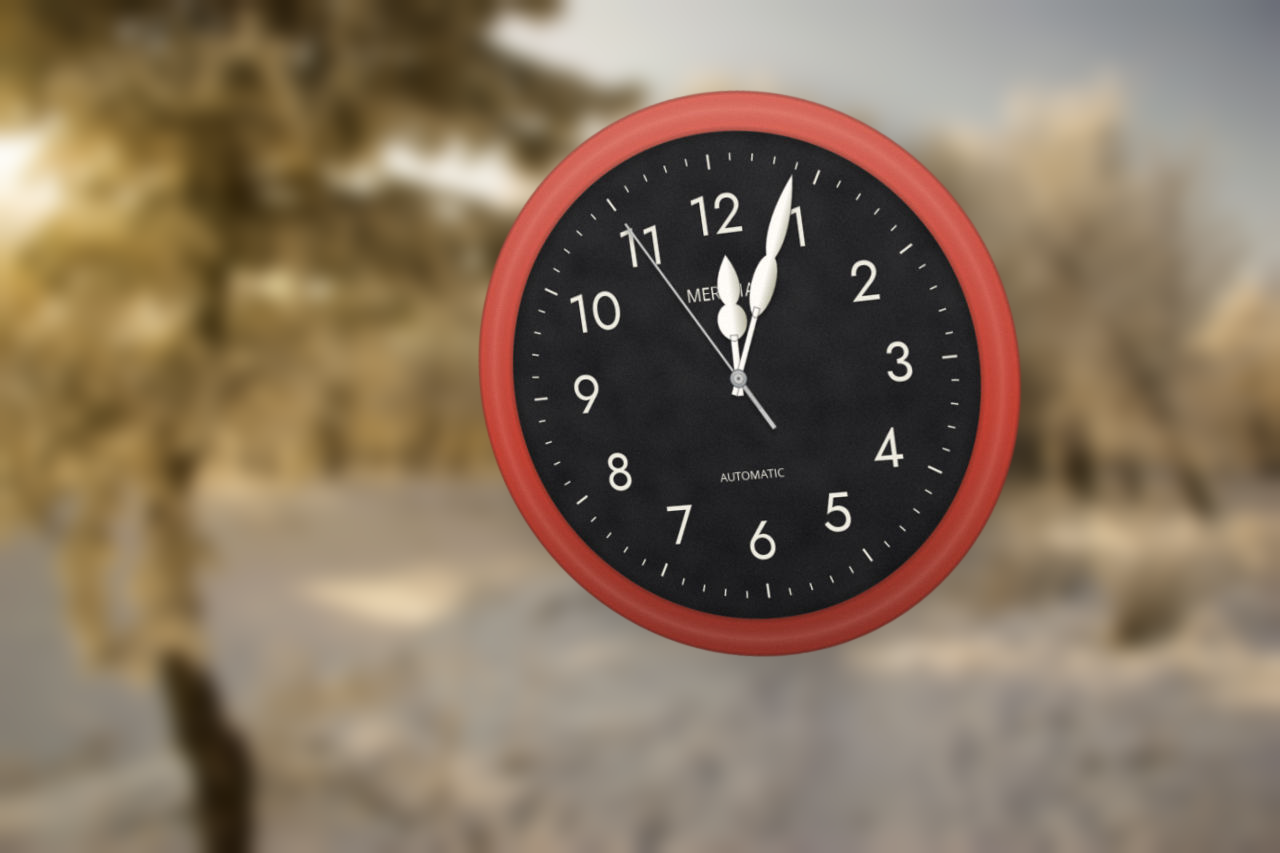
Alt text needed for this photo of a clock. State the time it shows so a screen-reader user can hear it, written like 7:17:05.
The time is 12:03:55
